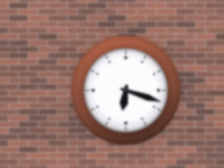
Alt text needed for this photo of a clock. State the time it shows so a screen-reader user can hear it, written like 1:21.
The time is 6:18
